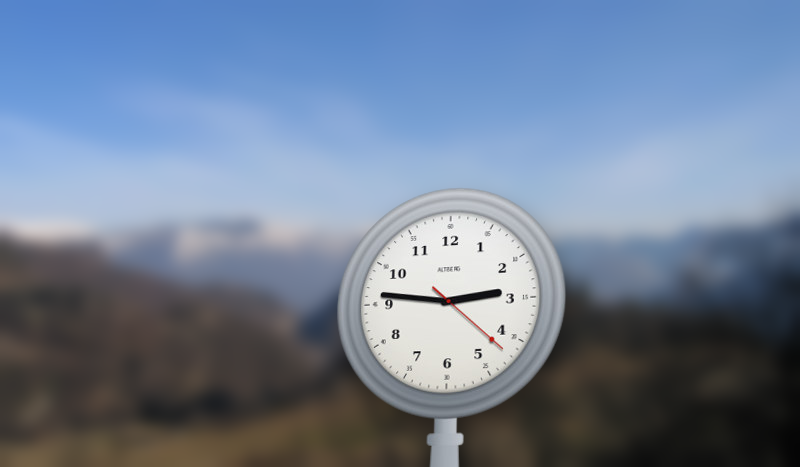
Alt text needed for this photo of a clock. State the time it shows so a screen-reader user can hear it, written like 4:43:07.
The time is 2:46:22
